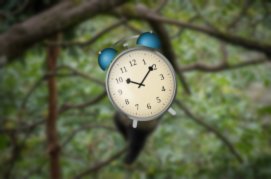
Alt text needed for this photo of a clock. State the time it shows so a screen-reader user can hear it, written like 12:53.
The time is 10:09
